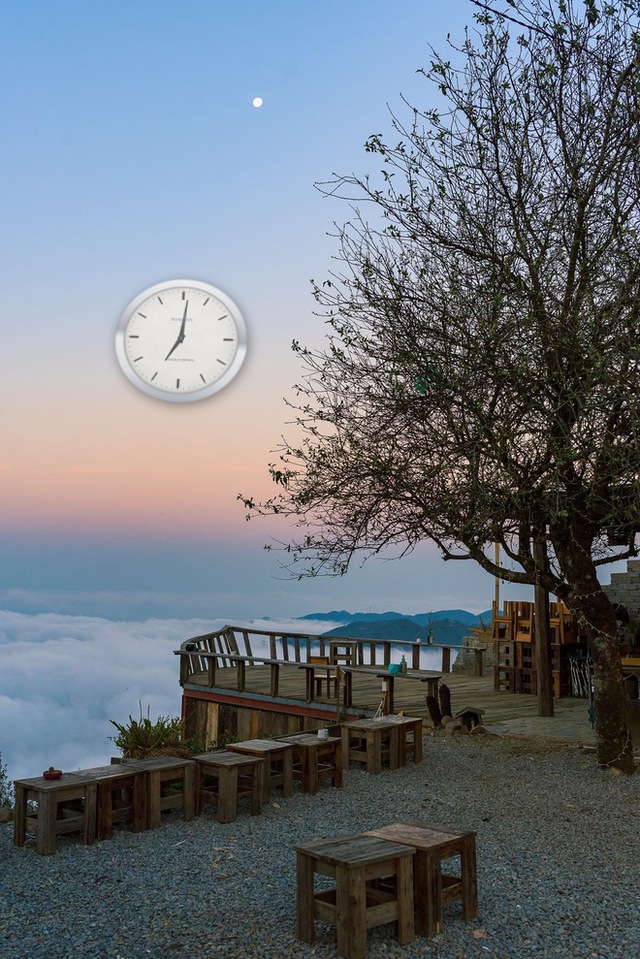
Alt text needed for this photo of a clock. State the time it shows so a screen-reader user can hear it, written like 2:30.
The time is 7:01
